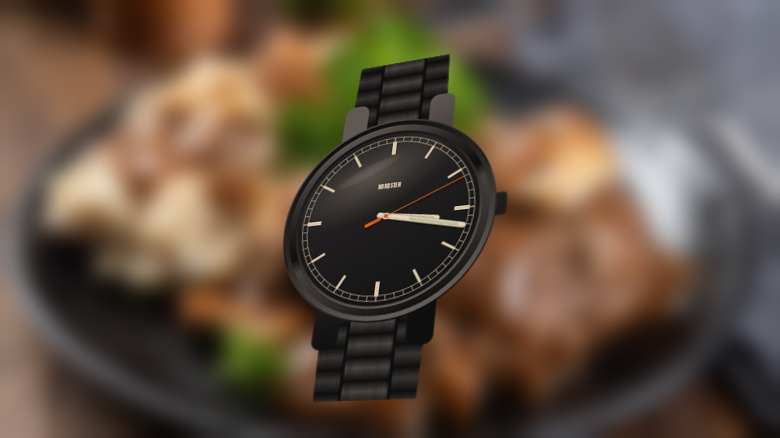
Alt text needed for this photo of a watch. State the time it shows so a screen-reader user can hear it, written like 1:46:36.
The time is 3:17:11
